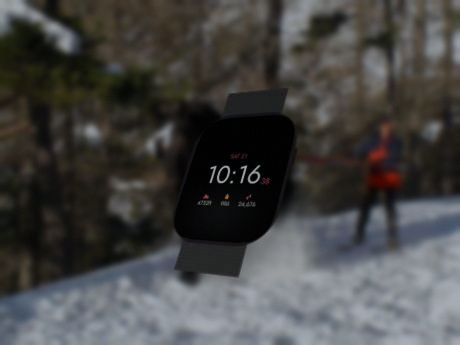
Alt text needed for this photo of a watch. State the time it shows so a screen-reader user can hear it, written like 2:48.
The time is 10:16
